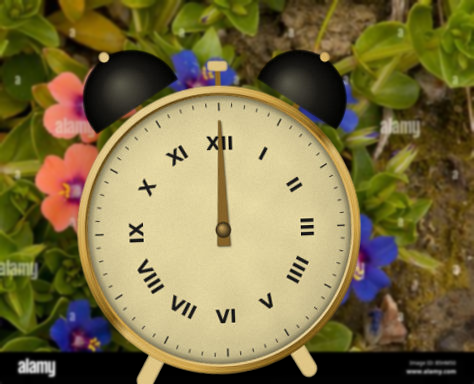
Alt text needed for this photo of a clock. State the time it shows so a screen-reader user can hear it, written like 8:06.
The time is 12:00
